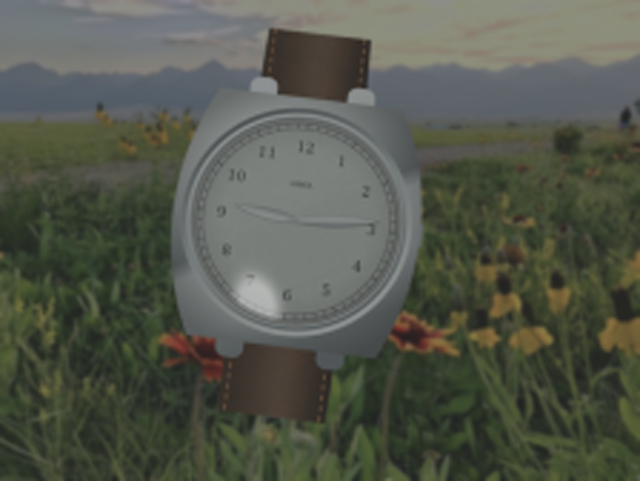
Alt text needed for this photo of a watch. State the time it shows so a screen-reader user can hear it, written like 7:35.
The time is 9:14
